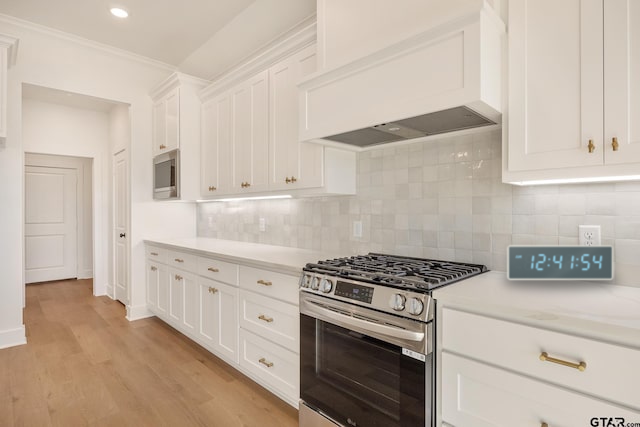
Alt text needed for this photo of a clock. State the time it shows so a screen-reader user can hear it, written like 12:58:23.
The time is 12:41:54
